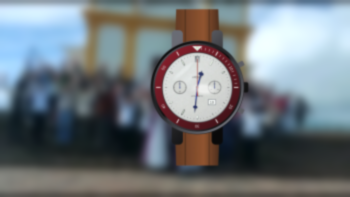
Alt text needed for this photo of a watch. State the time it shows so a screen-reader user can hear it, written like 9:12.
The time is 12:31
